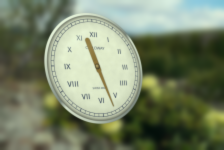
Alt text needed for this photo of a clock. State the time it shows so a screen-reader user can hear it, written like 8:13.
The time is 11:27
